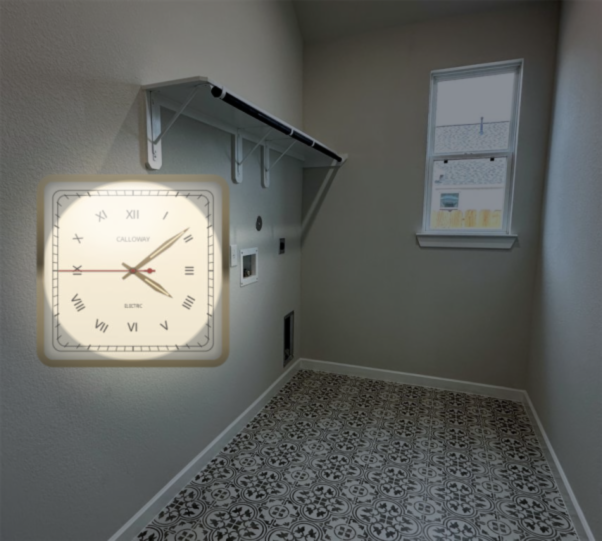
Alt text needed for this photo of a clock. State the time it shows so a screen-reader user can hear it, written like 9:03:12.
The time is 4:08:45
